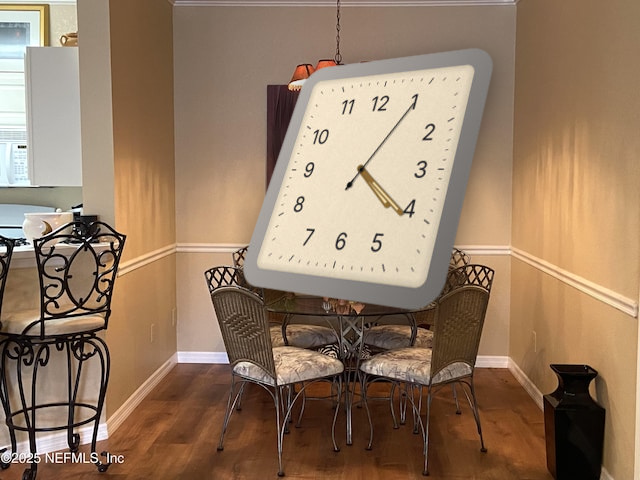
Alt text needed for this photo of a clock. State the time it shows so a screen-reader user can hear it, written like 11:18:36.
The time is 4:21:05
